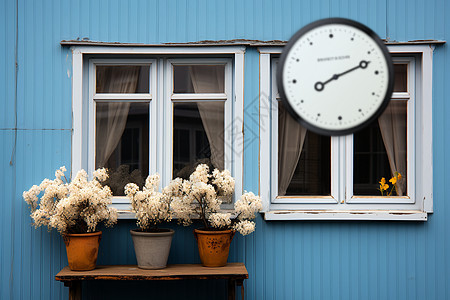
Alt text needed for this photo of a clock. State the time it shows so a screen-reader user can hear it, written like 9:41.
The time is 8:12
